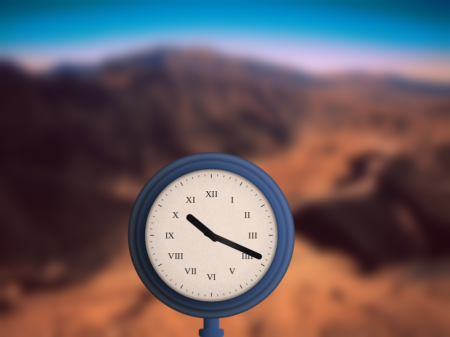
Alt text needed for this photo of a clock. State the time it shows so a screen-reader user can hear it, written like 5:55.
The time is 10:19
